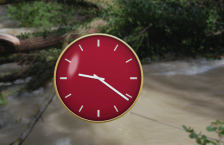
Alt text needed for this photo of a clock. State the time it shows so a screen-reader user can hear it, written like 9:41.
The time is 9:21
